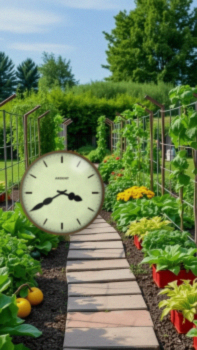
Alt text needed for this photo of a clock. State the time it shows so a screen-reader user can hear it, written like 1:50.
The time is 3:40
